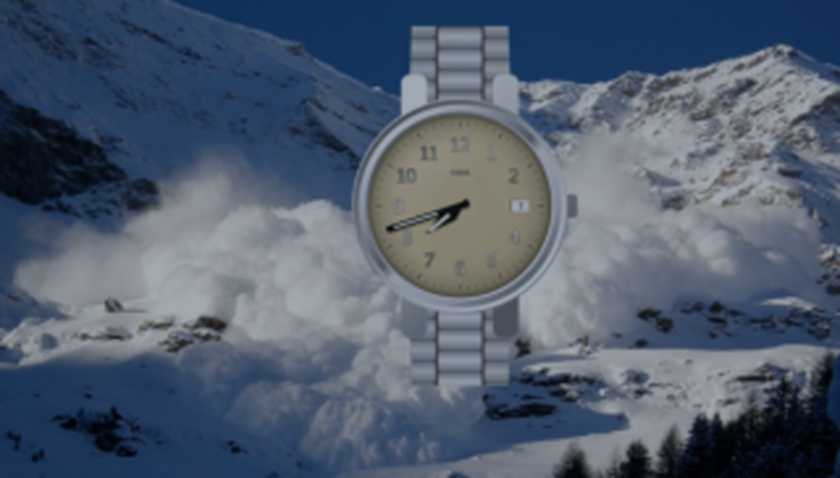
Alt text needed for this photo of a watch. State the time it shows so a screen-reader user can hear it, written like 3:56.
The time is 7:42
